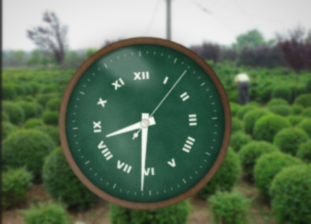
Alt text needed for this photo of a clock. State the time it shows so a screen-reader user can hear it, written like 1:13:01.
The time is 8:31:07
